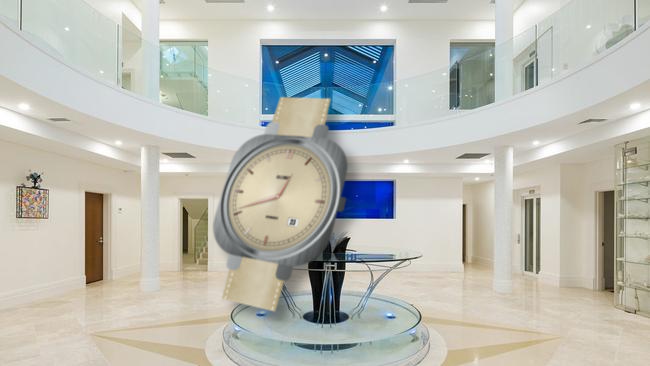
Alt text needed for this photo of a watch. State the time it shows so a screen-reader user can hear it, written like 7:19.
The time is 12:41
